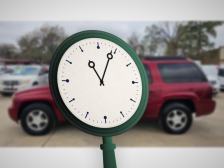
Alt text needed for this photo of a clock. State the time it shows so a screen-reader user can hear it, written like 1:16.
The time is 11:04
